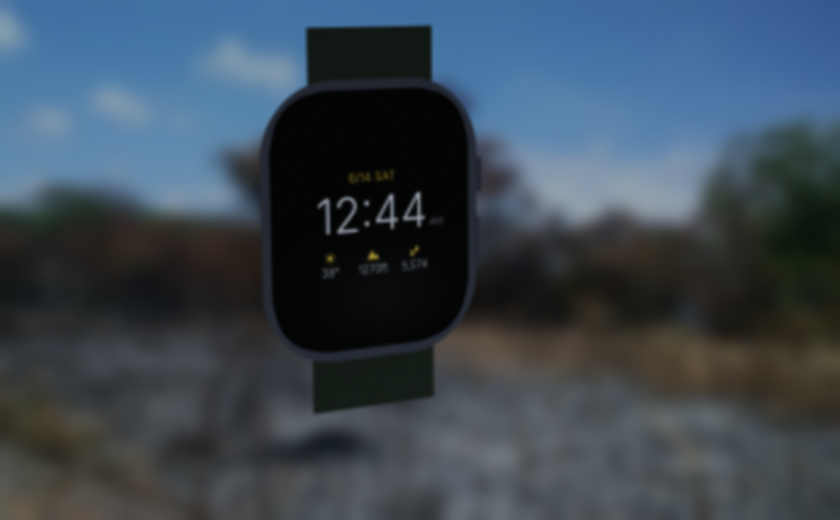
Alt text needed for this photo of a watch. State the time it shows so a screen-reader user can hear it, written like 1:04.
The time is 12:44
